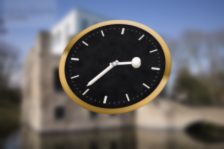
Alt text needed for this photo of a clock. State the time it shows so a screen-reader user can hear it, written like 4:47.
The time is 2:36
